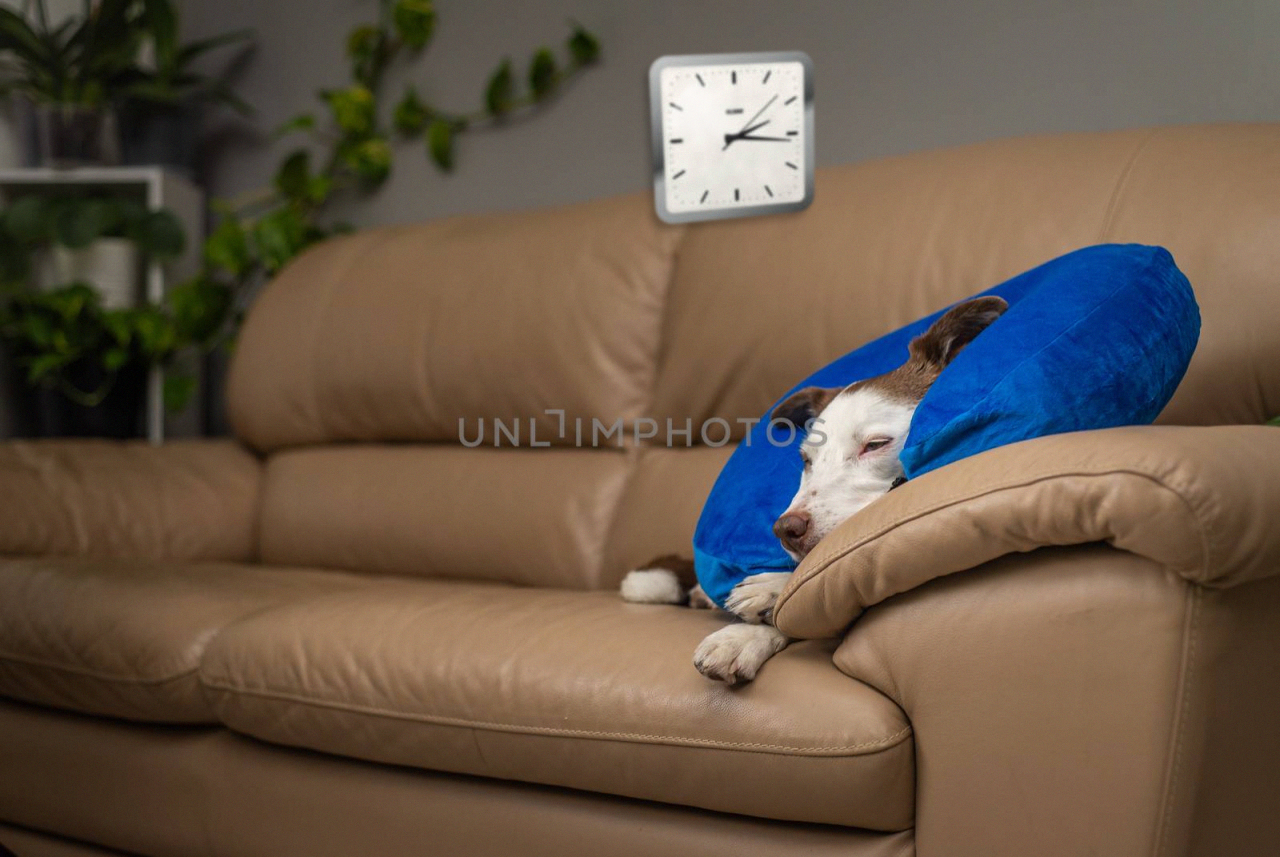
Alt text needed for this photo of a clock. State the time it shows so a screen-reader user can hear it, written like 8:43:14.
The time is 2:16:08
